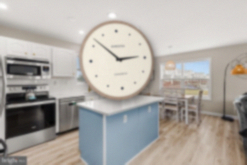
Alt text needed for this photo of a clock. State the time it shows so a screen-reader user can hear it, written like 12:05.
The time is 2:52
